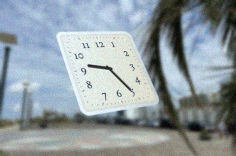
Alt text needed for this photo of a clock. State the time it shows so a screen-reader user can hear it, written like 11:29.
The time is 9:25
